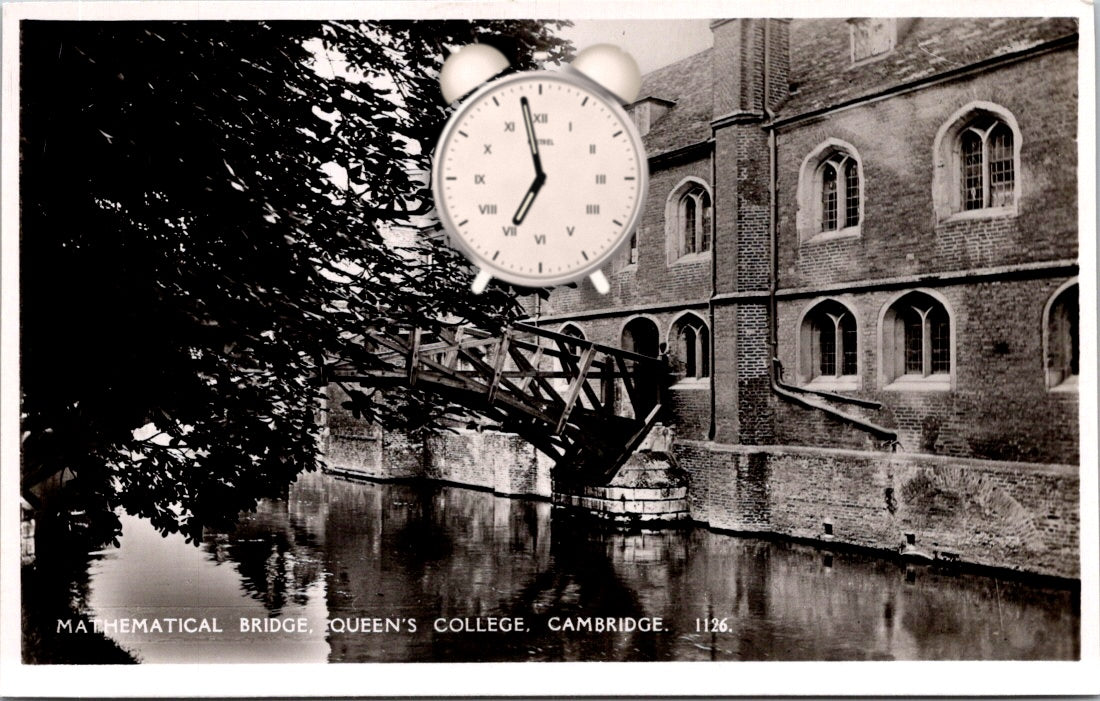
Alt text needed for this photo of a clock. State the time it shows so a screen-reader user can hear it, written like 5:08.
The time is 6:58
